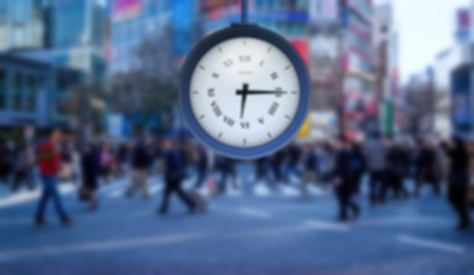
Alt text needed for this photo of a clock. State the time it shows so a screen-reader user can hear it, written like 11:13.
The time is 6:15
